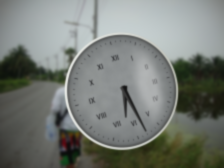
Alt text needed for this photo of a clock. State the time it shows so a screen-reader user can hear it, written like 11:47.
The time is 6:28
